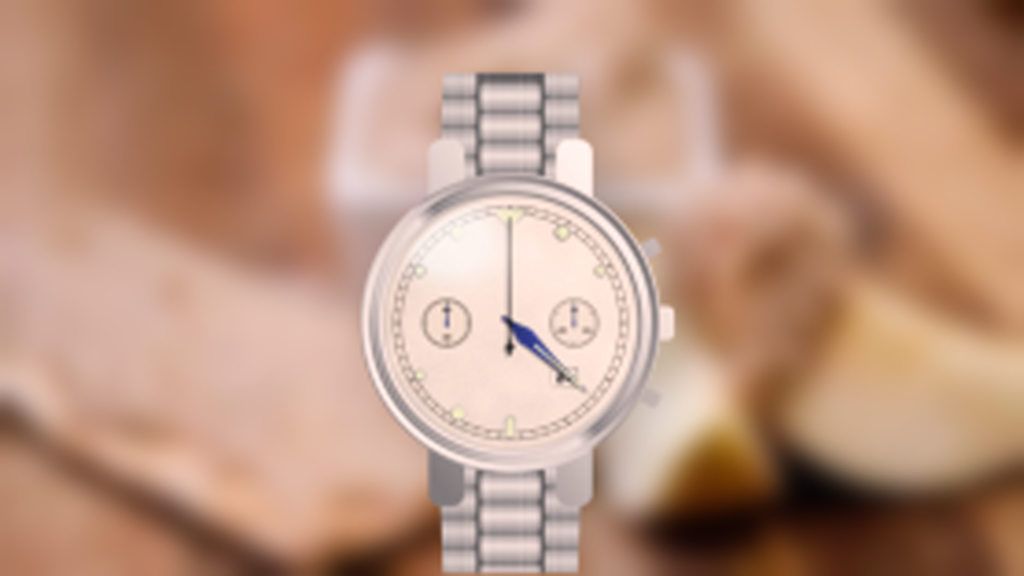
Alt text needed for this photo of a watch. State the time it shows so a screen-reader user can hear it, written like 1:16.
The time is 4:22
